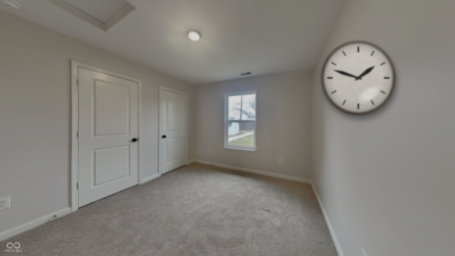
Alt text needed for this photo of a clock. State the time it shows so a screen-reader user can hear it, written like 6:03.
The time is 1:48
